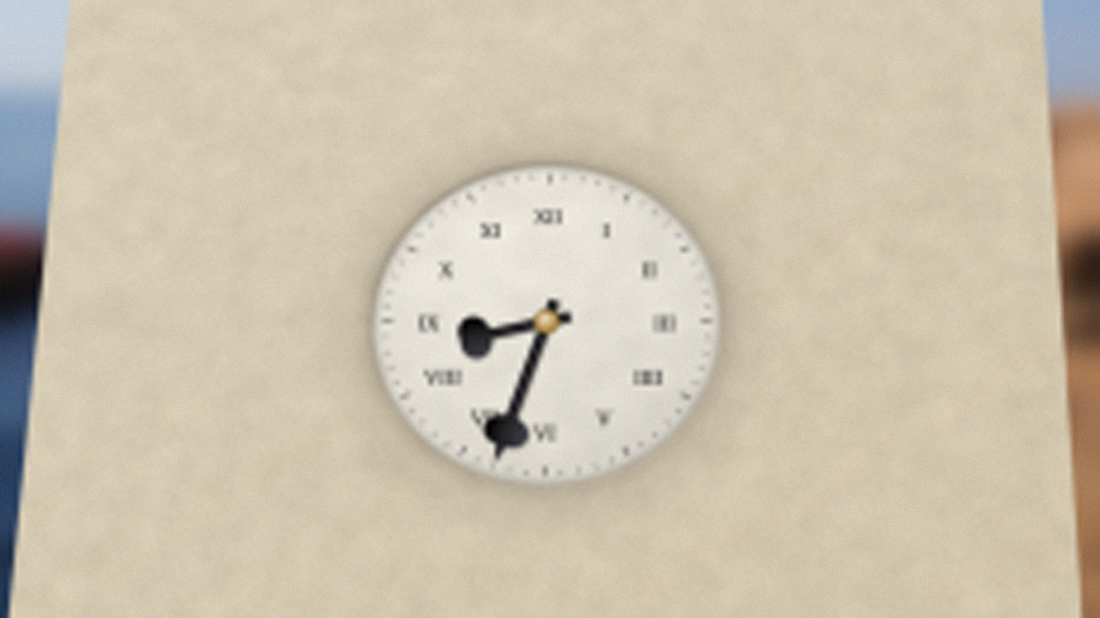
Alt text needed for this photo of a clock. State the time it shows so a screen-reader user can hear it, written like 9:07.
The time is 8:33
